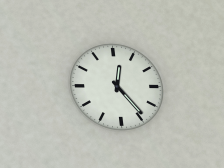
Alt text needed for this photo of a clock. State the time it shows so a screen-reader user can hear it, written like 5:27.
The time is 12:24
